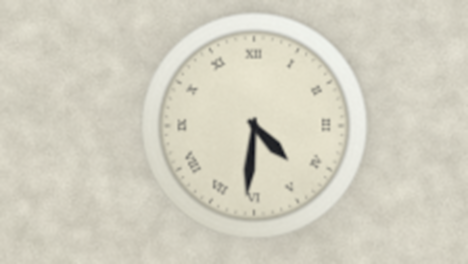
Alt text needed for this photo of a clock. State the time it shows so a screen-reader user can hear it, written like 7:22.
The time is 4:31
